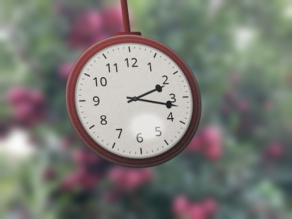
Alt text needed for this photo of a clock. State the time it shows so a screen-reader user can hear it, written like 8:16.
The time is 2:17
